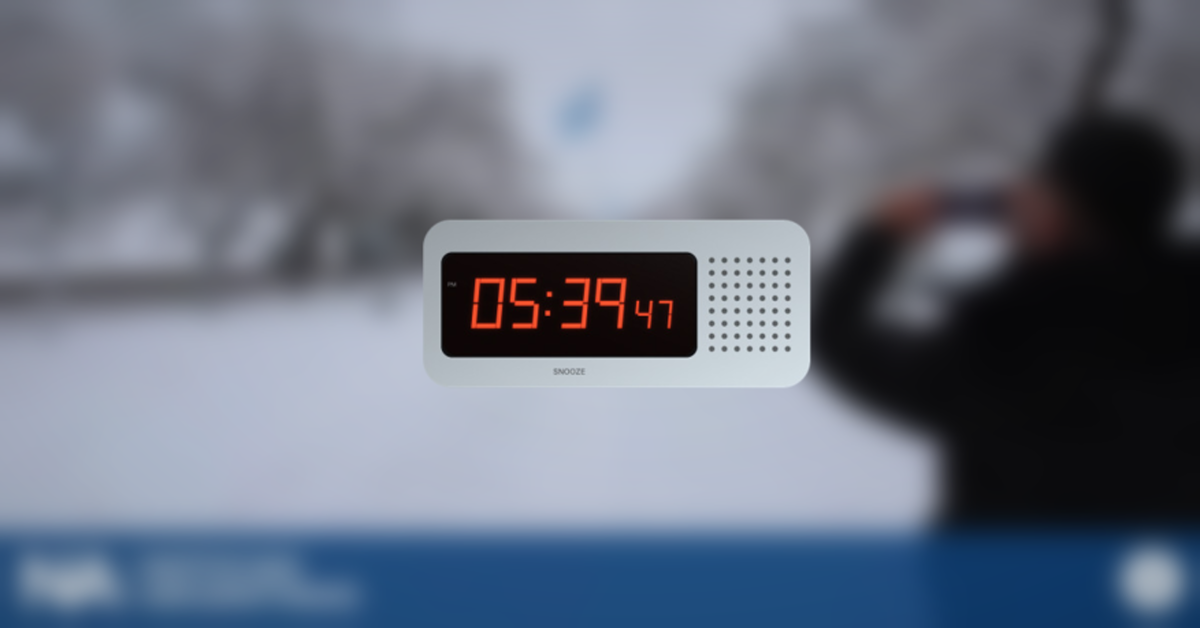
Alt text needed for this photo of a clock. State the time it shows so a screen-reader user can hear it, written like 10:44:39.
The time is 5:39:47
